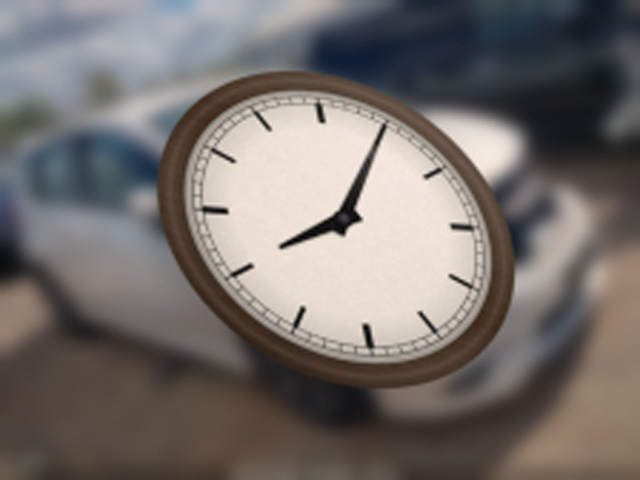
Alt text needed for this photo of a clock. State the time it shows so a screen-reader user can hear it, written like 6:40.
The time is 8:05
